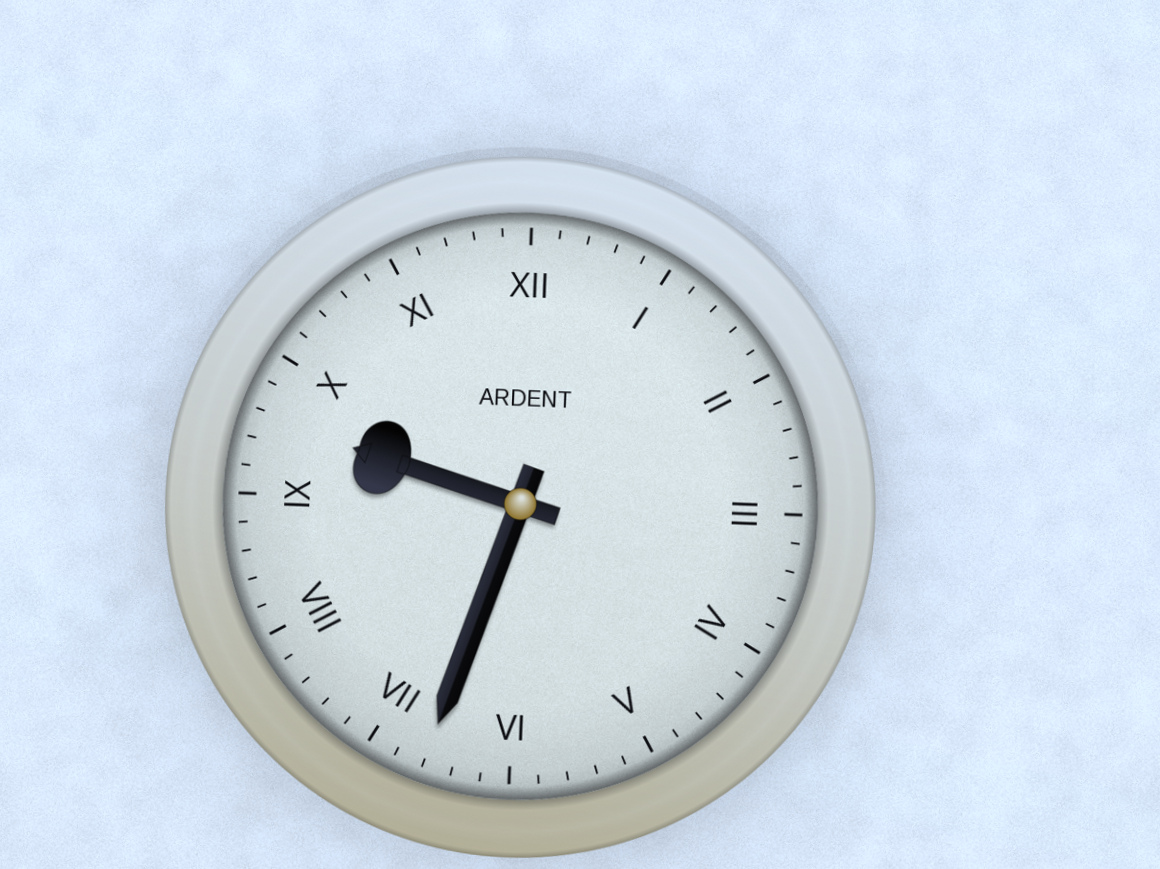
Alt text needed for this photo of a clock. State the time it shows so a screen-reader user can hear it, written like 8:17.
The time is 9:33
